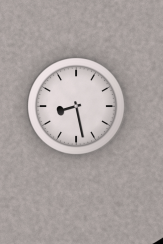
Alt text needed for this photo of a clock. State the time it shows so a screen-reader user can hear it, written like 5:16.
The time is 8:28
